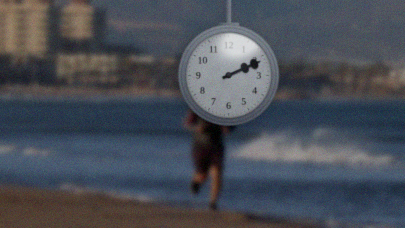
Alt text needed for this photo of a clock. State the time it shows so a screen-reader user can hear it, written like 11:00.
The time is 2:11
